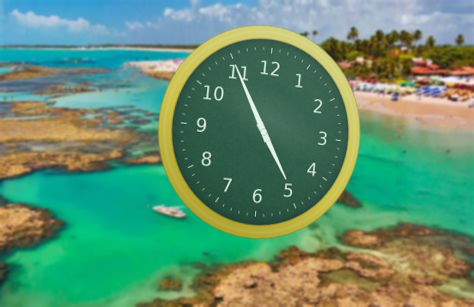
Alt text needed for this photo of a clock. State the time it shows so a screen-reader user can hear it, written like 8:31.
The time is 4:55
